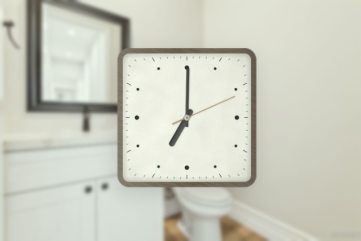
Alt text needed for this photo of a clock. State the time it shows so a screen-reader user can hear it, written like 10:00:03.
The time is 7:00:11
